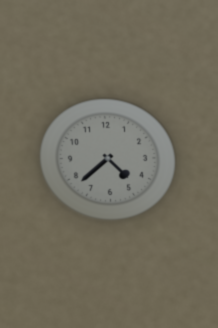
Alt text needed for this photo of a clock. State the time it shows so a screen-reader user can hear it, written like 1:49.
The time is 4:38
